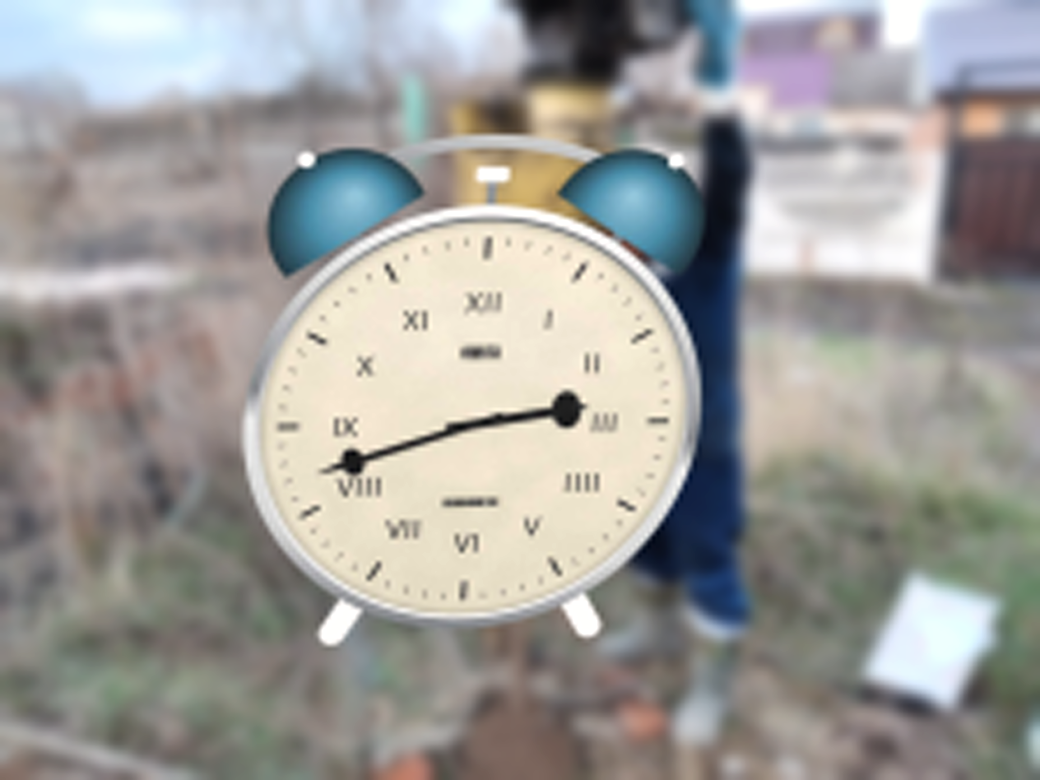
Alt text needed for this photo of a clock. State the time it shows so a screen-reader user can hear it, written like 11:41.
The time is 2:42
